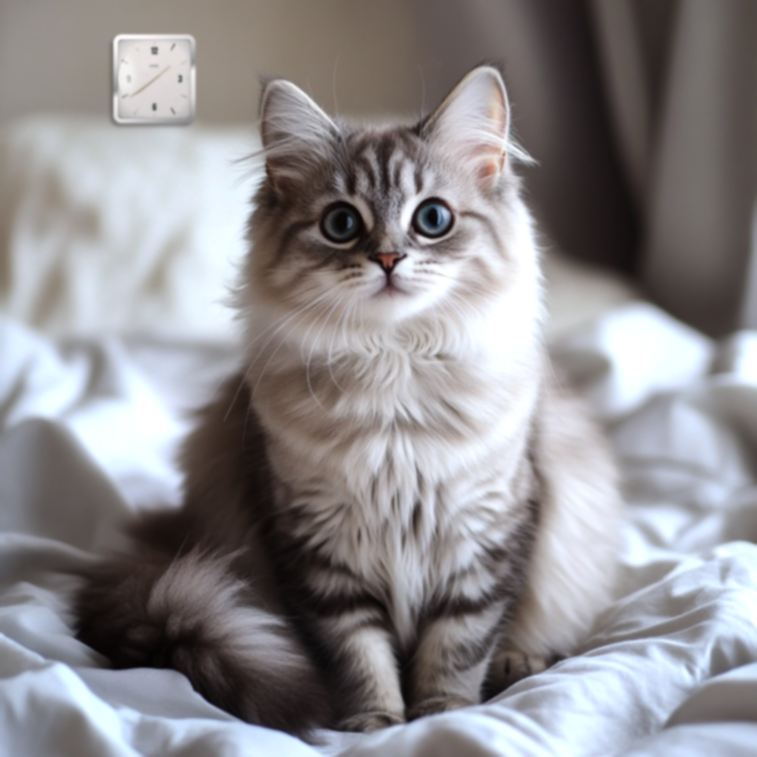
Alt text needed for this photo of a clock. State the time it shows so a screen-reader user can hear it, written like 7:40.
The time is 1:39
